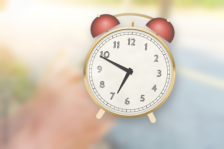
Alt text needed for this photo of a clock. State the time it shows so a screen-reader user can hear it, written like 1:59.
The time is 6:49
